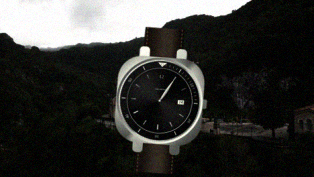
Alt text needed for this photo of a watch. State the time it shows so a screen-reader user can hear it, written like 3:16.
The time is 1:05
